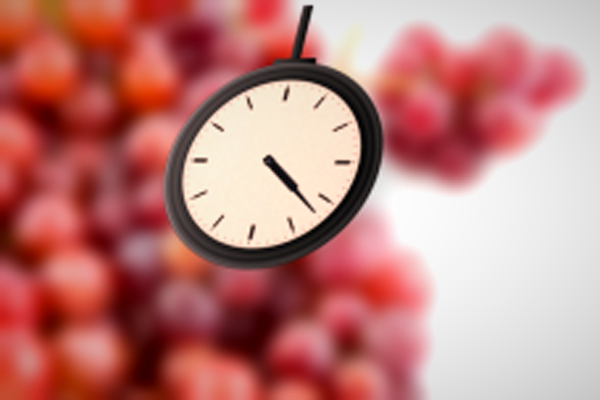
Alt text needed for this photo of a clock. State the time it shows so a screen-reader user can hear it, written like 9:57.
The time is 4:22
